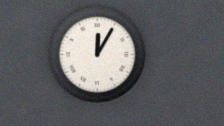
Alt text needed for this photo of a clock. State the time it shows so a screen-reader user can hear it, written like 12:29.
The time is 12:05
